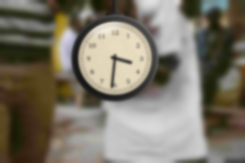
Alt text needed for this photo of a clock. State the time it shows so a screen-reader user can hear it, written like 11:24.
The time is 3:31
